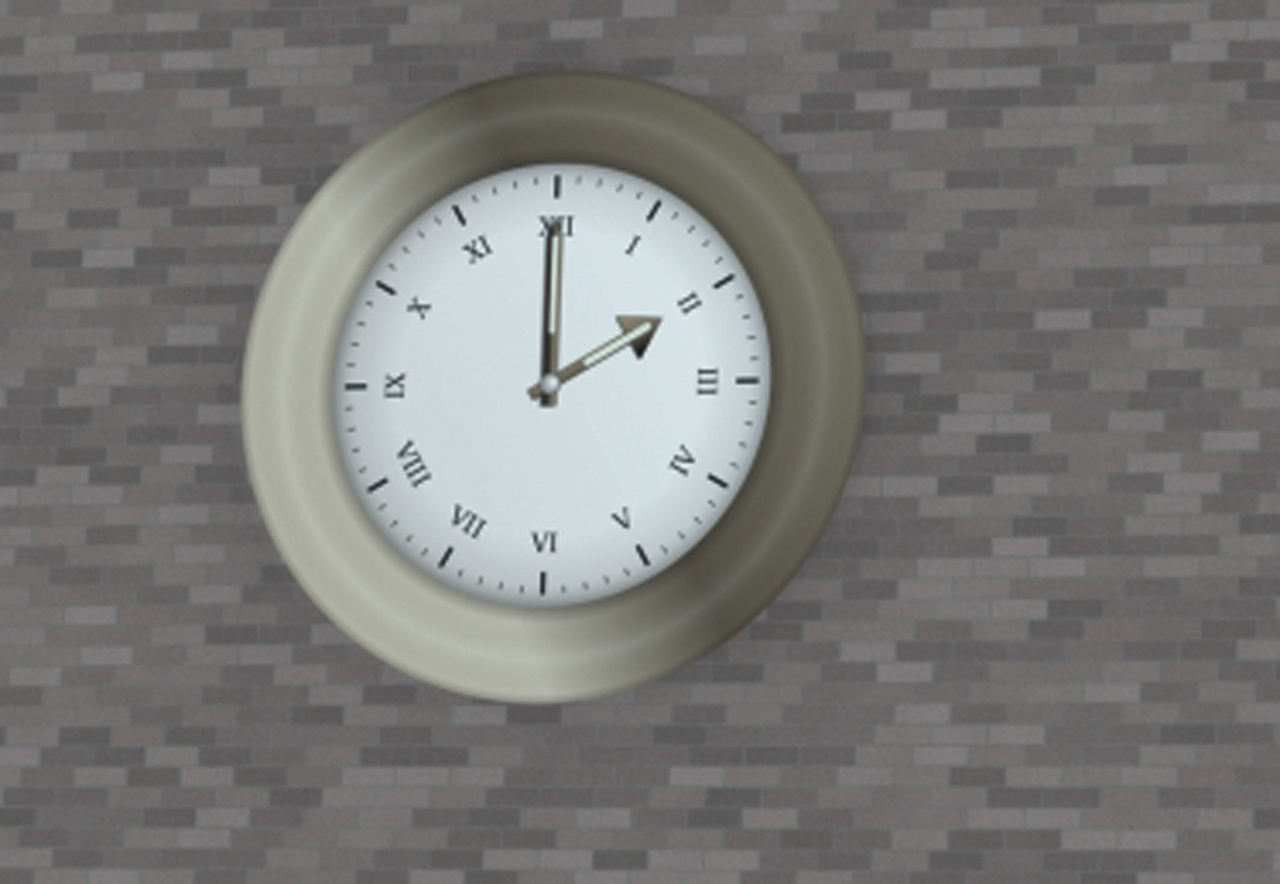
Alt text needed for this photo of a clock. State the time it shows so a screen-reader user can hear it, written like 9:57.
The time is 2:00
